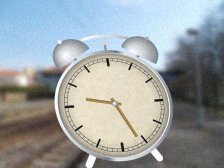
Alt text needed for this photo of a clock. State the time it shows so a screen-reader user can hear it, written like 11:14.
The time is 9:26
